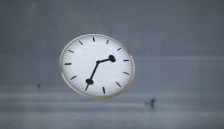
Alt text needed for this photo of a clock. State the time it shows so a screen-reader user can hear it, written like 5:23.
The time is 2:35
